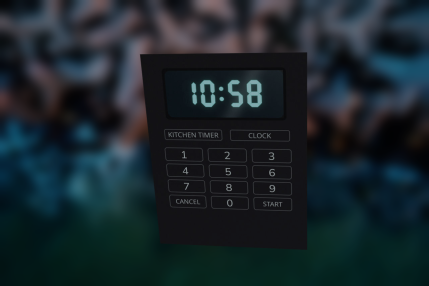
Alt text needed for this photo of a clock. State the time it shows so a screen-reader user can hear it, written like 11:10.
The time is 10:58
